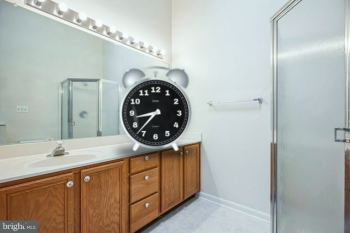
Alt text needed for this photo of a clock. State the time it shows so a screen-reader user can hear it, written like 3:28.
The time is 8:37
